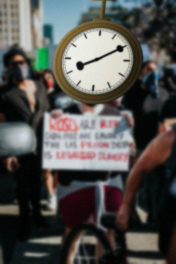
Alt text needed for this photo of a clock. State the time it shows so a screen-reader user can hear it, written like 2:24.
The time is 8:10
